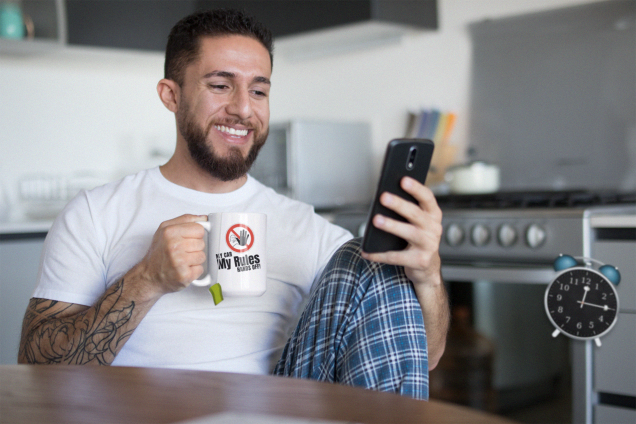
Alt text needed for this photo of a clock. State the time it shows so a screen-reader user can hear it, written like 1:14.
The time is 12:15
